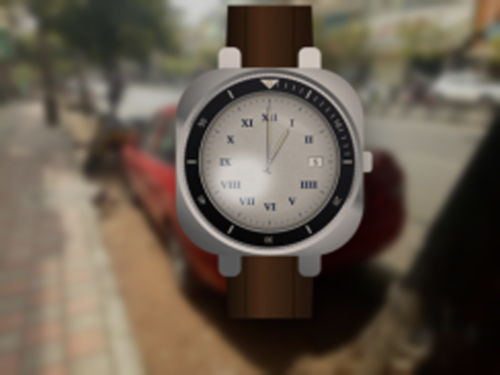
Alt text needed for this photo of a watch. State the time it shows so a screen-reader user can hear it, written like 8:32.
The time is 1:00
